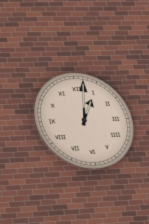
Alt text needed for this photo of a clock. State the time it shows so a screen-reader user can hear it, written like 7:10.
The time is 1:02
